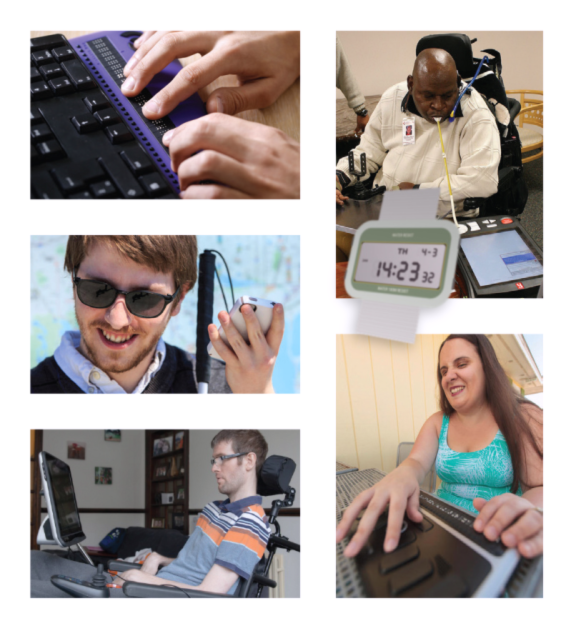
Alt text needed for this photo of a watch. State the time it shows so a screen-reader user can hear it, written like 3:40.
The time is 14:23
